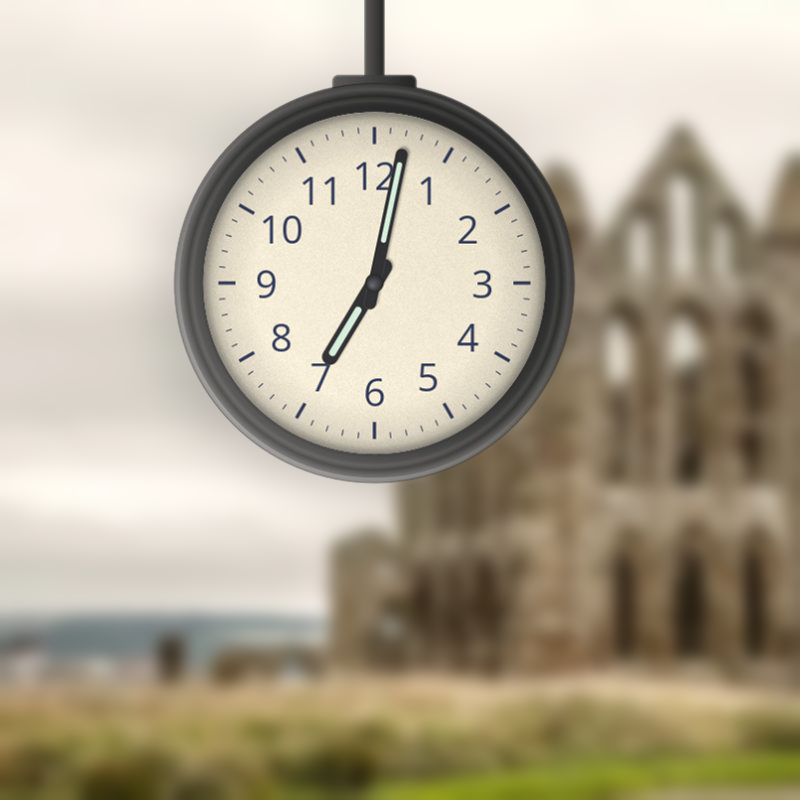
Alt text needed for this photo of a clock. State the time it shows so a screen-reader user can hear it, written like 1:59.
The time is 7:02
